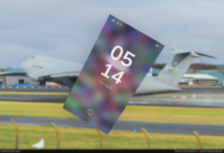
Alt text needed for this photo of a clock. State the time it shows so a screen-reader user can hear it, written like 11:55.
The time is 5:14
